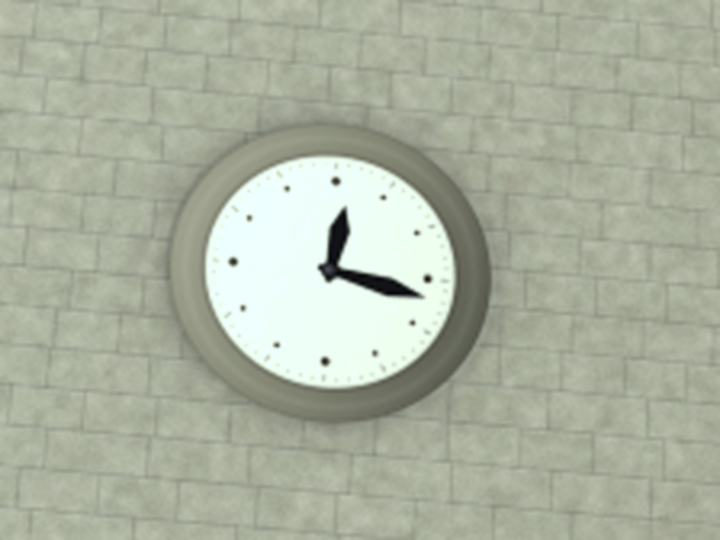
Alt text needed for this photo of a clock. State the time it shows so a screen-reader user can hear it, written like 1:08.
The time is 12:17
